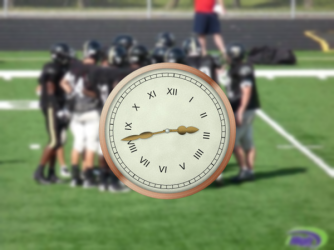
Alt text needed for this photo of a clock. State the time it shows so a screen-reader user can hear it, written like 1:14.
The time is 2:42
